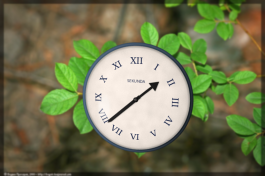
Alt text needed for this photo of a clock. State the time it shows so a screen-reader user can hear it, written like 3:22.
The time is 1:38
